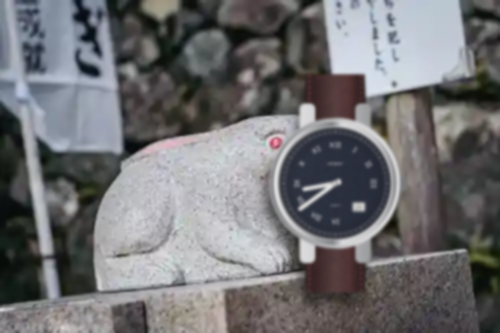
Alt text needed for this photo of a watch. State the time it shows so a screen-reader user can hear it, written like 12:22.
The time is 8:39
